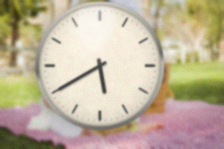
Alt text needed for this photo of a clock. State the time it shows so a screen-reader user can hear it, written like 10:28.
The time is 5:40
